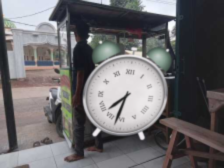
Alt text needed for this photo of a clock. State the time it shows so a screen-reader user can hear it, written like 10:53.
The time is 7:32
